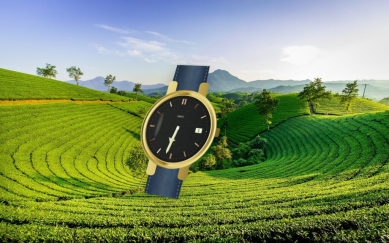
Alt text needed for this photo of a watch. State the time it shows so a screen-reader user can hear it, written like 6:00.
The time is 6:32
